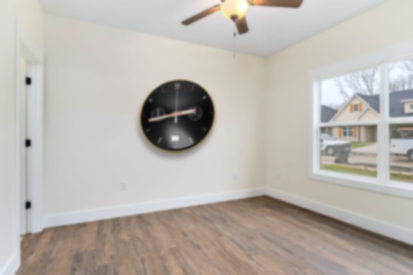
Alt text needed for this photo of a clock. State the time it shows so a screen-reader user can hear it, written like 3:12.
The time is 2:43
